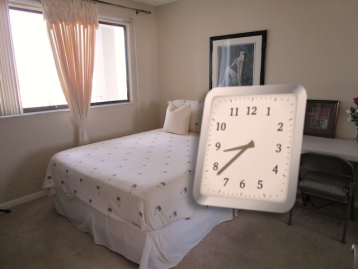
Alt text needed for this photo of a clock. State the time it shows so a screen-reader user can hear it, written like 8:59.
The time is 8:38
